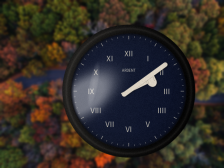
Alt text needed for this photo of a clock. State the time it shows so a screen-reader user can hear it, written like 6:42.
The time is 2:09
